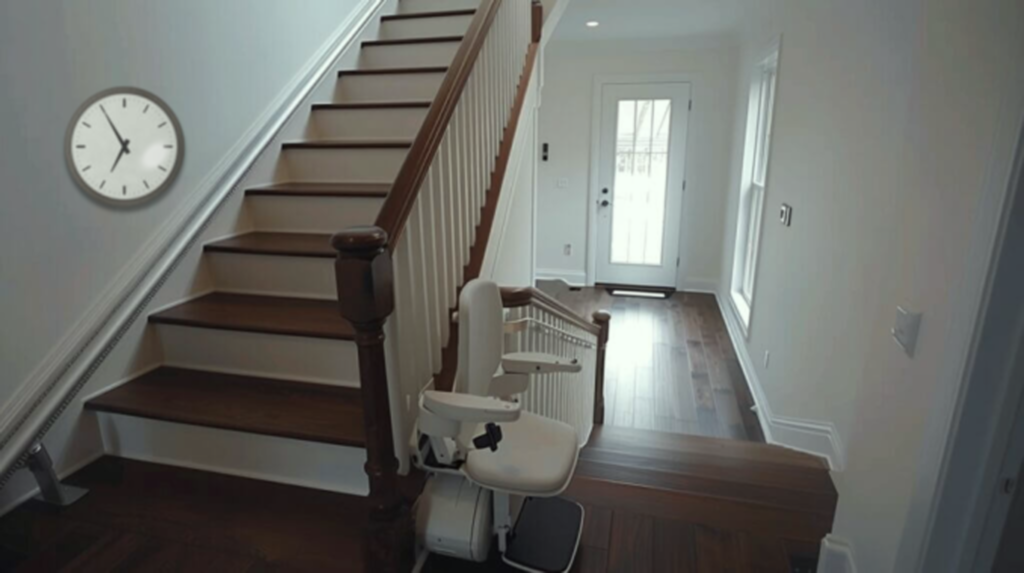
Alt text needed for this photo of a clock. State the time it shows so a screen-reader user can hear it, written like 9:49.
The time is 6:55
